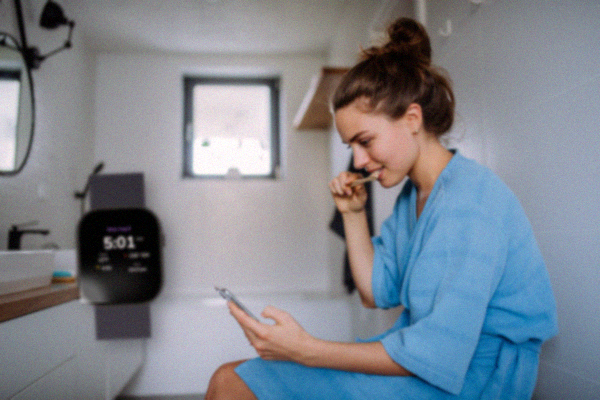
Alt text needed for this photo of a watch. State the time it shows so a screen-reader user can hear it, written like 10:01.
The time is 5:01
